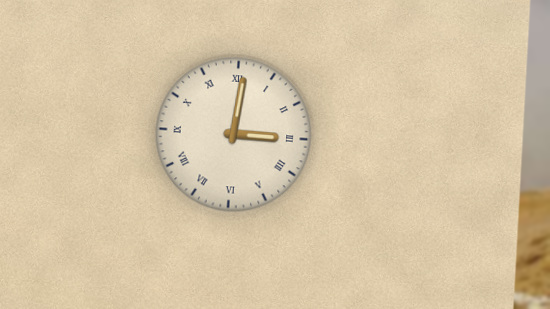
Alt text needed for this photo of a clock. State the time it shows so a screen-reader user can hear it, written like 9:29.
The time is 3:01
